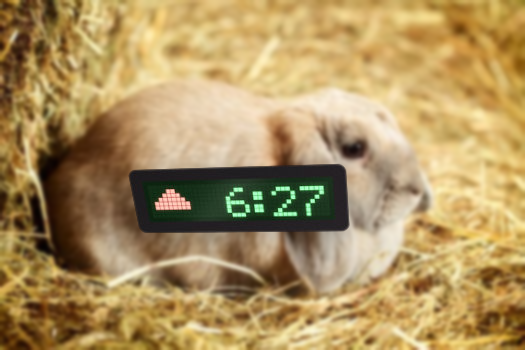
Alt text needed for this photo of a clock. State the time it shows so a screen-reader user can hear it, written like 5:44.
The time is 6:27
